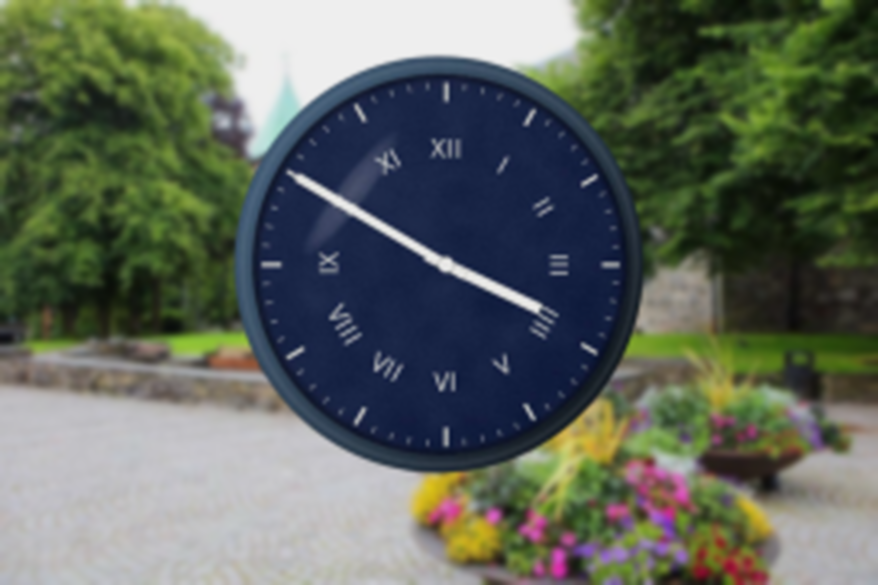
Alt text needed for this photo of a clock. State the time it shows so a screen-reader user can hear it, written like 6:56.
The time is 3:50
